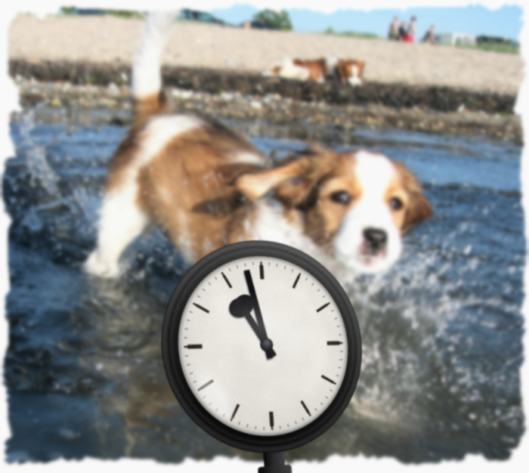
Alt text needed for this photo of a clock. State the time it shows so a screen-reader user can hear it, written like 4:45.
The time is 10:58
